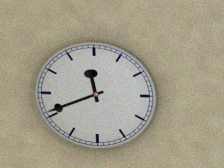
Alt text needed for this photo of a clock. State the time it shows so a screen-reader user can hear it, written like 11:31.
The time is 11:41
